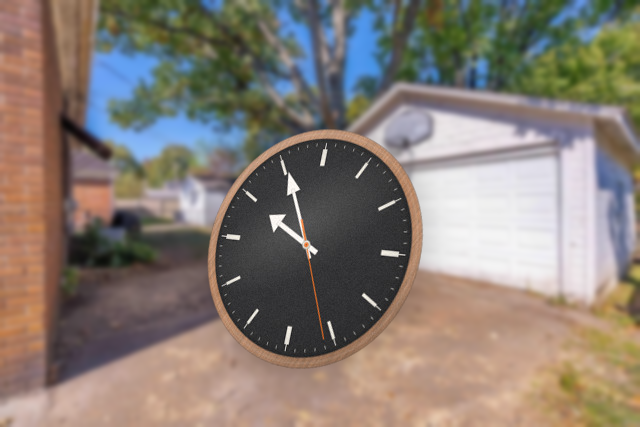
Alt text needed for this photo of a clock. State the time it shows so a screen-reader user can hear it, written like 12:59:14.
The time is 9:55:26
